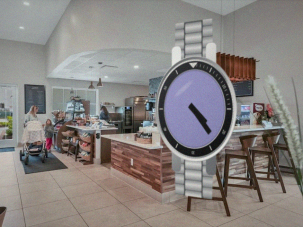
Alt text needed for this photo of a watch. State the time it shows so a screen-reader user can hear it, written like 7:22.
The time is 4:23
